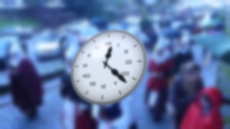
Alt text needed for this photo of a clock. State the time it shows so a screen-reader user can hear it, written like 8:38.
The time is 12:22
